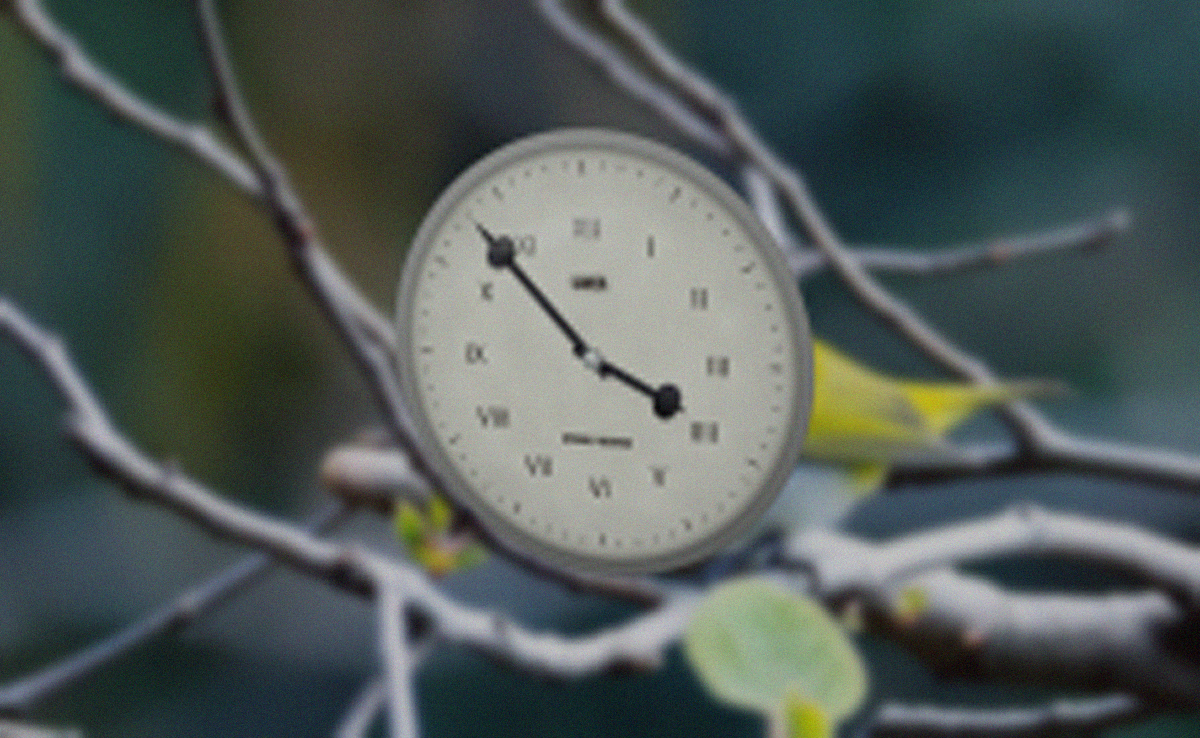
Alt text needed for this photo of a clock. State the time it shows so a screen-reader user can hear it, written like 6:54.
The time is 3:53
